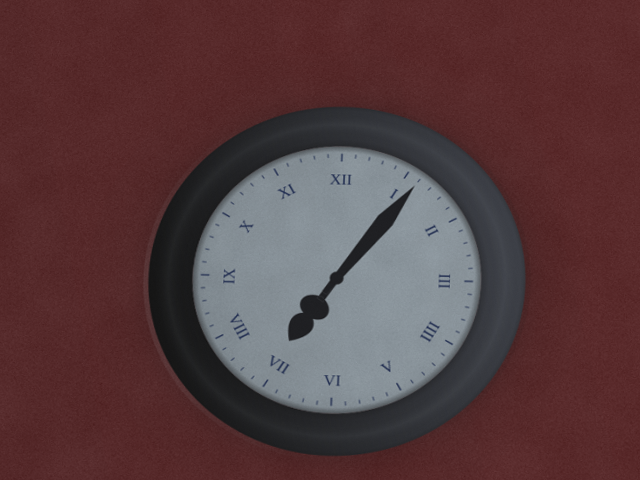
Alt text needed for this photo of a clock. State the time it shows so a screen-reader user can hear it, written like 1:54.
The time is 7:06
